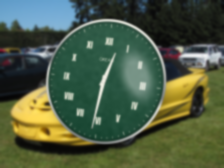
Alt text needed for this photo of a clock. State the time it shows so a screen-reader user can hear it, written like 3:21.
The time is 12:31
